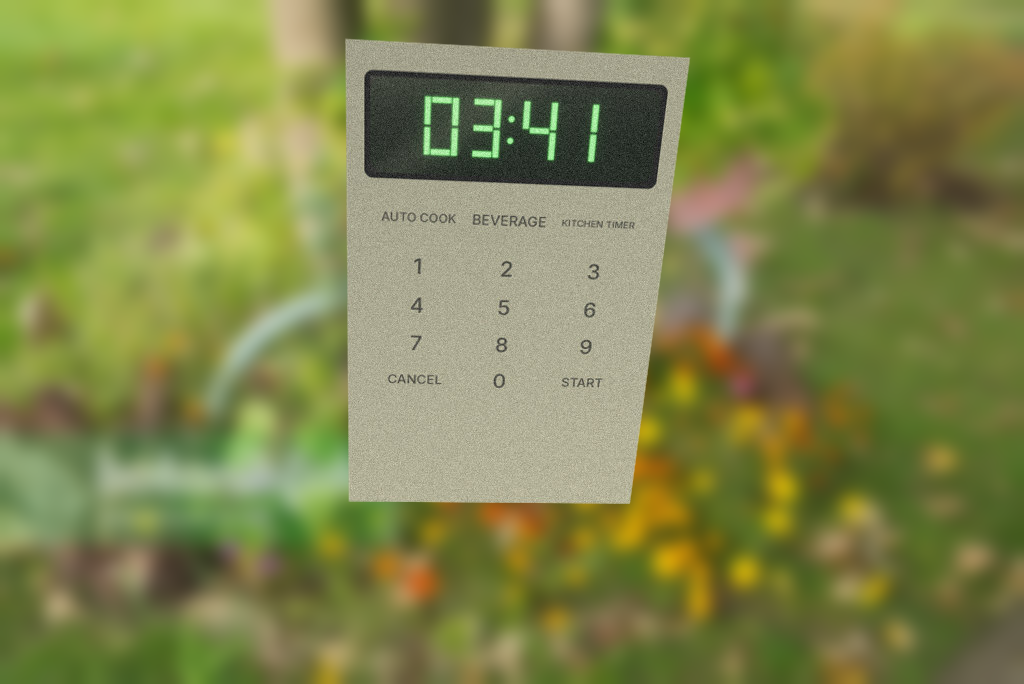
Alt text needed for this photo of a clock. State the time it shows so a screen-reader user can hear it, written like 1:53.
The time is 3:41
